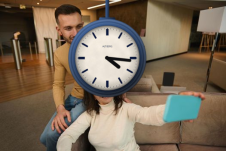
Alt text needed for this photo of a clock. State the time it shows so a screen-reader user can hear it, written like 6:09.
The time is 4:16
